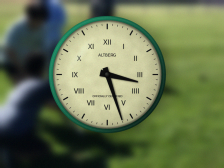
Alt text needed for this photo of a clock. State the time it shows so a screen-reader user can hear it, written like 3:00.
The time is 3:27
